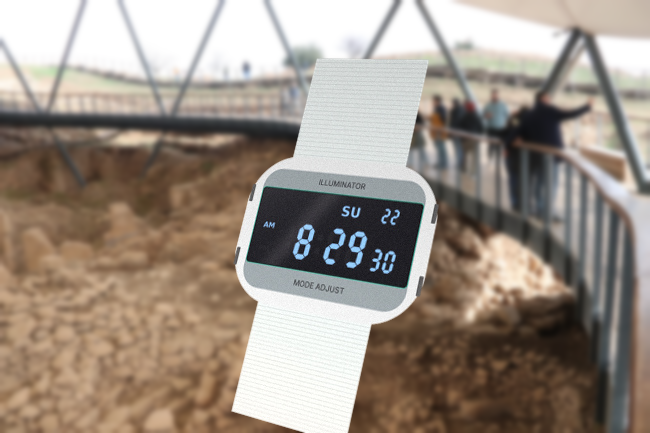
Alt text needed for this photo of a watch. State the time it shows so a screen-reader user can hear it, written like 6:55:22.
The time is 8:29:30
